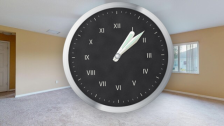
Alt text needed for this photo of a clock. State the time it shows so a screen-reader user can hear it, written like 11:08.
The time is 1:08
